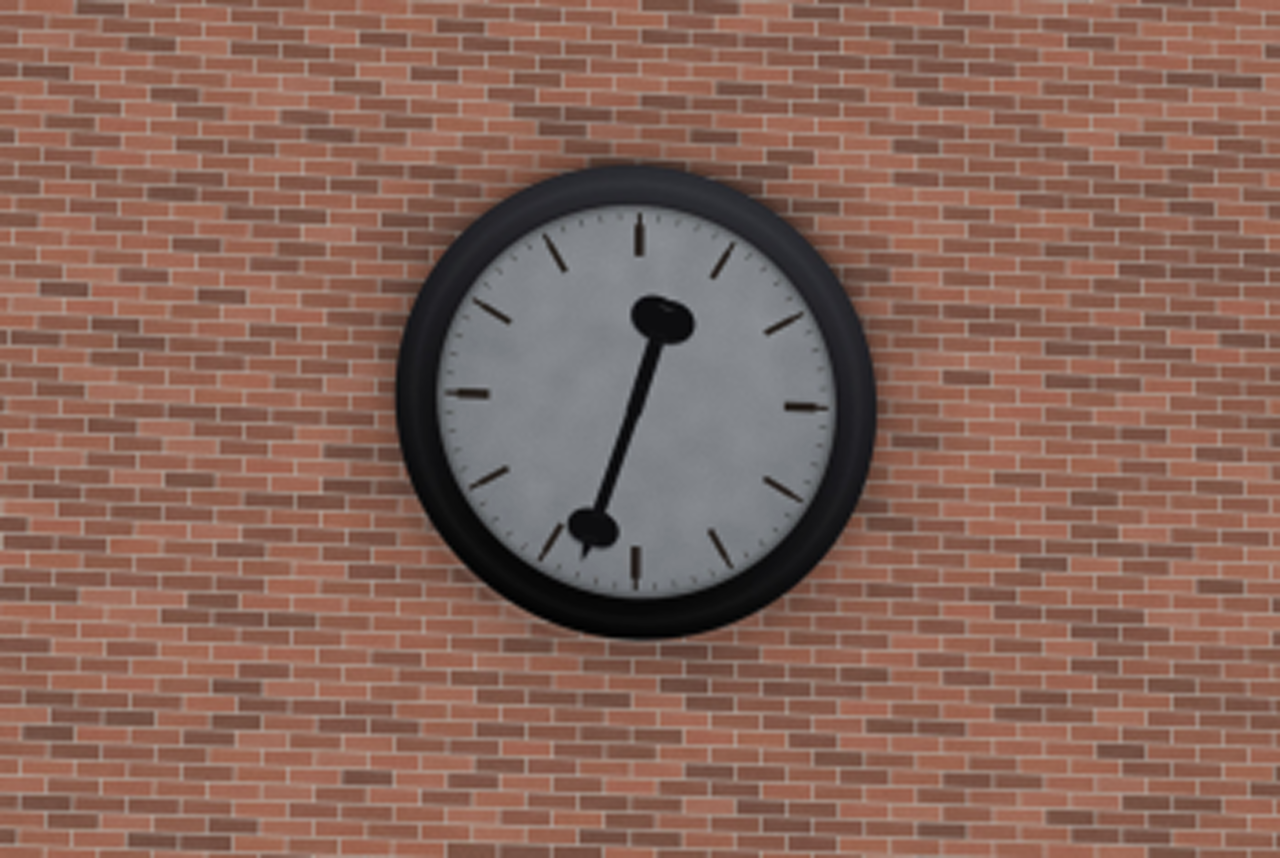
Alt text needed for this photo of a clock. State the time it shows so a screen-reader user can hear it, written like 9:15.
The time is 12:33
